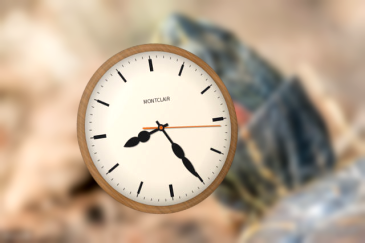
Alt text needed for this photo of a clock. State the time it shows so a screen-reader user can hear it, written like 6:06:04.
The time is 8:25:16
